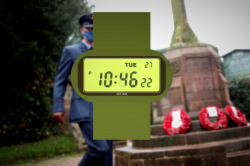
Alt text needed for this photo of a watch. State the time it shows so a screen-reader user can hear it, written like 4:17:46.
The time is 10:46:22
